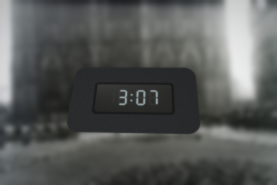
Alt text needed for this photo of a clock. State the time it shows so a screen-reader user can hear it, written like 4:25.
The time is 3:07
